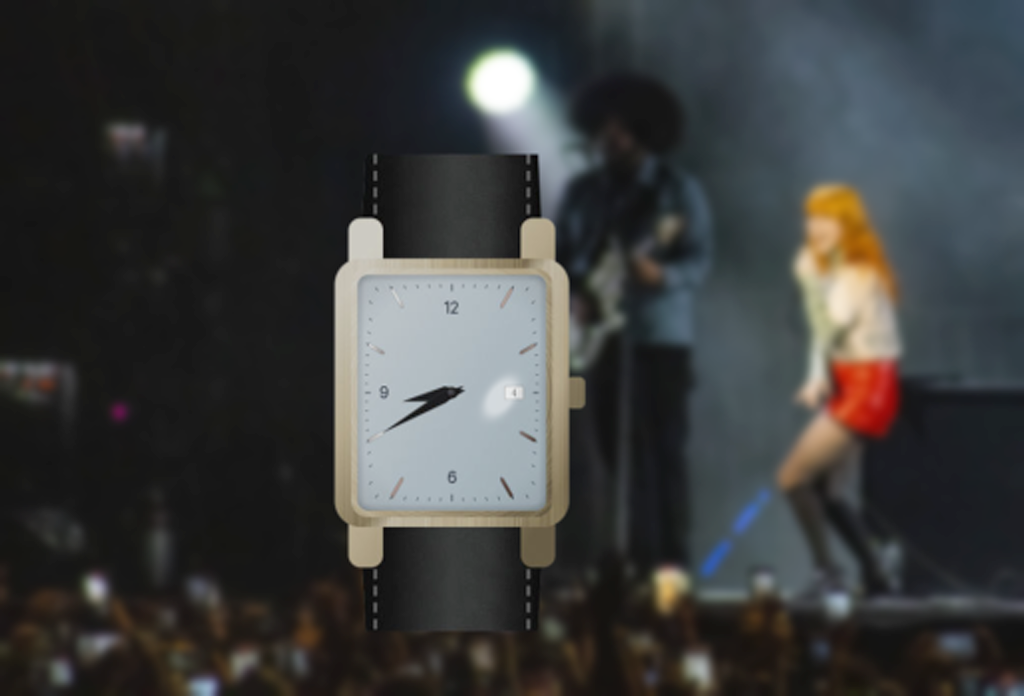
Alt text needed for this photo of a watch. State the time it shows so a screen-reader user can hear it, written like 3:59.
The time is 8:40
